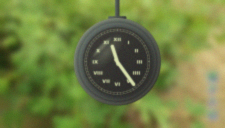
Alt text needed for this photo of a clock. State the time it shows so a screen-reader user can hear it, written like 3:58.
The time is 11:24
